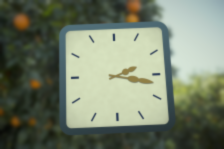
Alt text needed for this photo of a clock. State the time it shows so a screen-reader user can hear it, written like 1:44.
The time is 2:17
